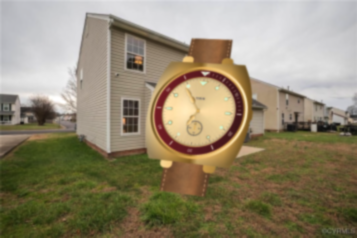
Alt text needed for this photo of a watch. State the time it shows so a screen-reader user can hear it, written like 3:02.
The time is 6:54
